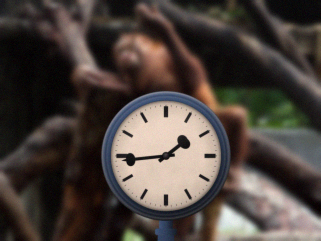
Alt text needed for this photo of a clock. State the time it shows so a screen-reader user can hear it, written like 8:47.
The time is 1:44
